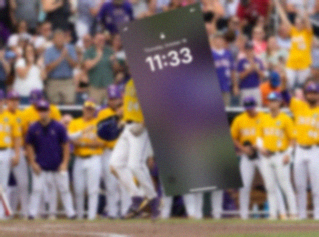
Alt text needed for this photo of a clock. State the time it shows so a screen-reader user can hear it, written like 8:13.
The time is 11:33
